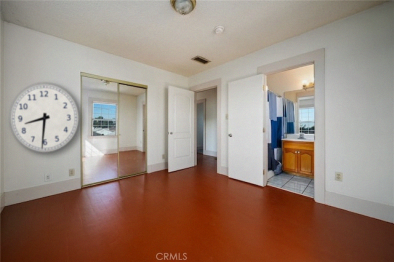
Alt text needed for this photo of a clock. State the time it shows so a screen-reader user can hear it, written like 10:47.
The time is 8:31
